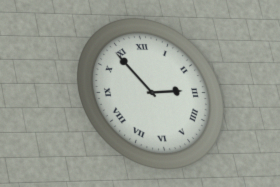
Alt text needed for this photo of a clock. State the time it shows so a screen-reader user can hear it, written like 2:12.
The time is 2:54
